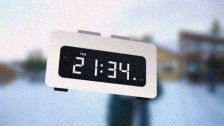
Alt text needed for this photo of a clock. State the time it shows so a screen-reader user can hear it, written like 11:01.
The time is 21:34
